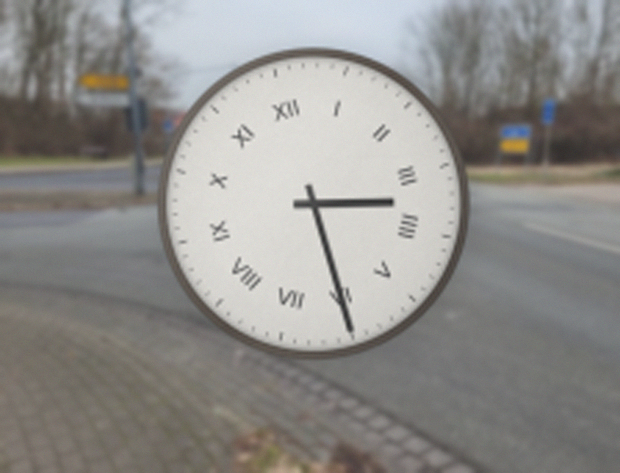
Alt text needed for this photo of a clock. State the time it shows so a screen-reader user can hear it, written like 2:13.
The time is 3:30
